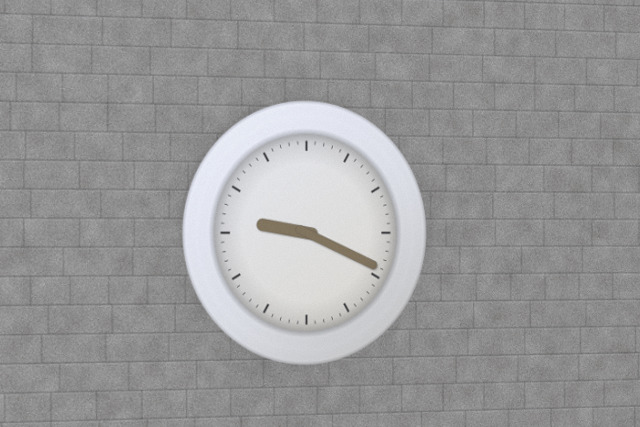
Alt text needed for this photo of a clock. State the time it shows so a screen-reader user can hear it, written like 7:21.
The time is 9:19
